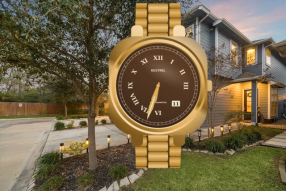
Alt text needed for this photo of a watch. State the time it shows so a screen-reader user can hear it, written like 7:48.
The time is 6:33
